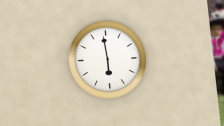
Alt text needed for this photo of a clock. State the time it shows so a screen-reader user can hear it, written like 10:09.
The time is 5:59
